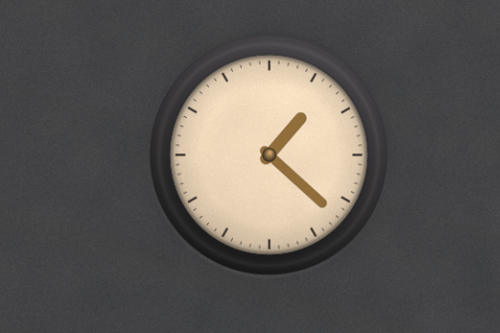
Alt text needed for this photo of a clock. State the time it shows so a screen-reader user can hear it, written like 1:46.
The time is 1:22
